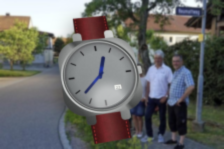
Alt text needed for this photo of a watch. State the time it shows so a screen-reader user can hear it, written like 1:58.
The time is 12:38
